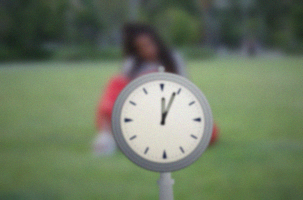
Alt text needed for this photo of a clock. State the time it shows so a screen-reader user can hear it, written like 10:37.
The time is 12:04
